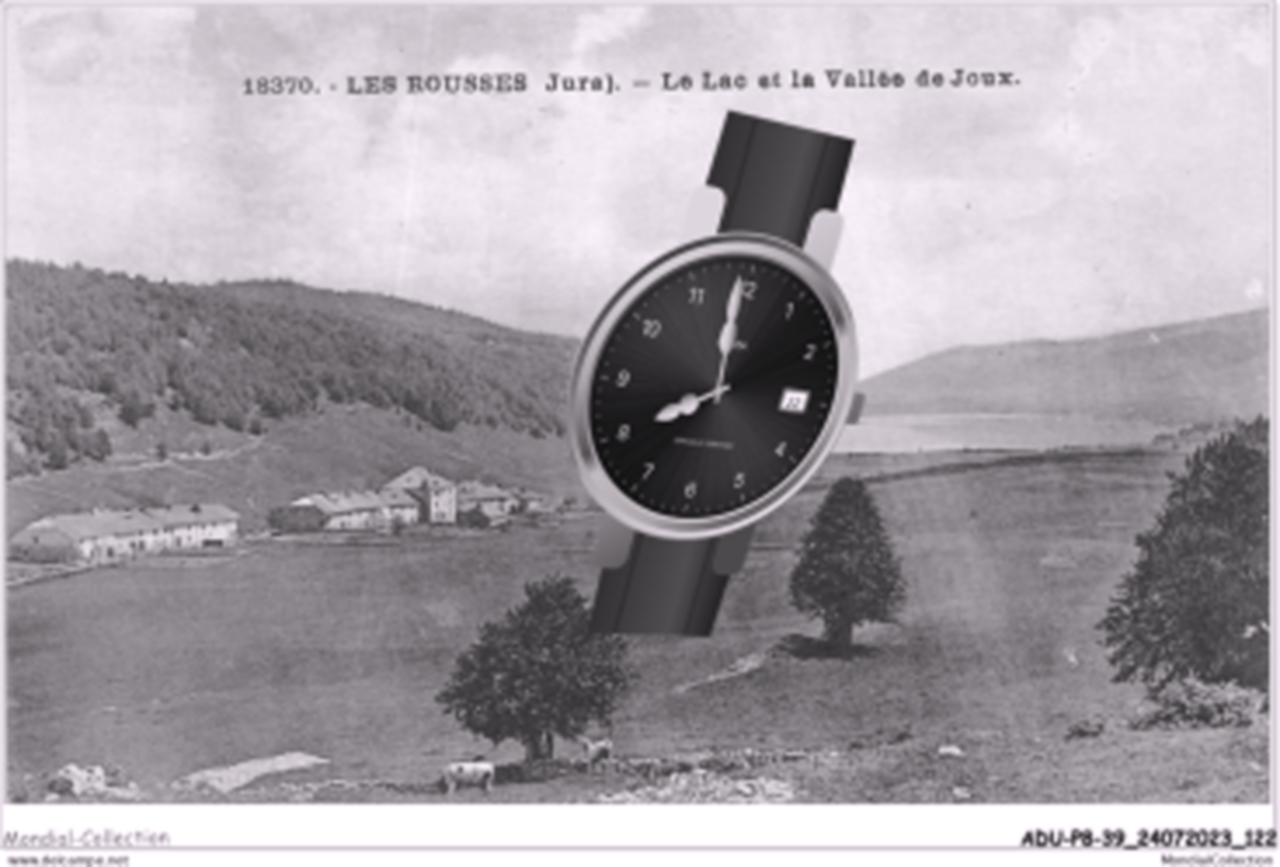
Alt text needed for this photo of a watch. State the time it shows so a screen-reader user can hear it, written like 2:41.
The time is 7:59
